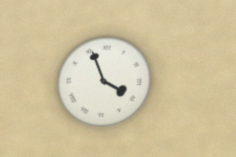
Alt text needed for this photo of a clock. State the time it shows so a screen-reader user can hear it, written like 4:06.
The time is 3:56
